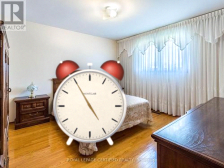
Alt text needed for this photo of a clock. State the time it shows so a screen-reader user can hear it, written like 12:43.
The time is 4:55
